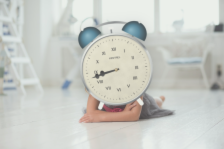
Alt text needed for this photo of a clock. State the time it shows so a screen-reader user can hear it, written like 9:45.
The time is 8:43
